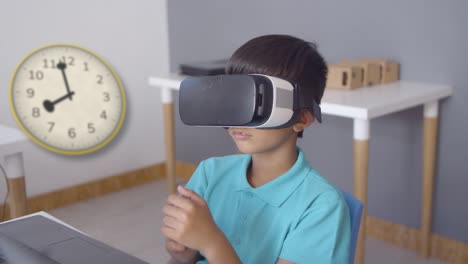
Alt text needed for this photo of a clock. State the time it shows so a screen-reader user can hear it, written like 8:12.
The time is 7:58
